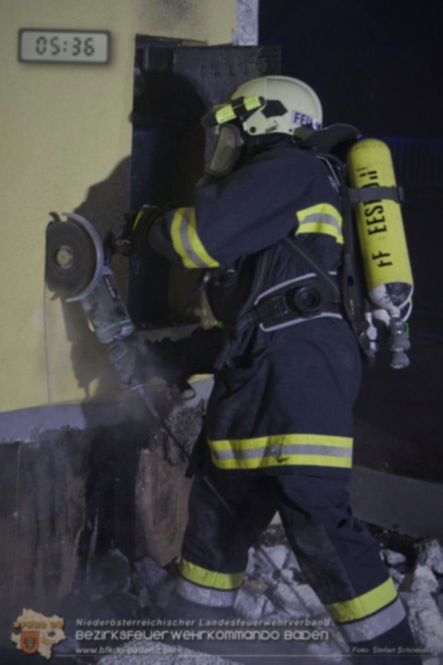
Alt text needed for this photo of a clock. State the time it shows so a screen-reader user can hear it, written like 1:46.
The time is 5:36
